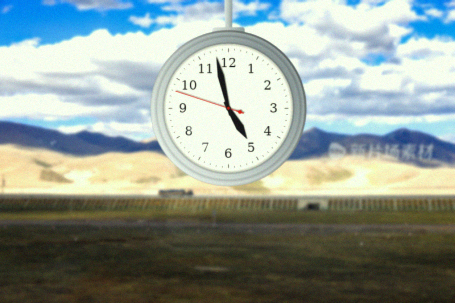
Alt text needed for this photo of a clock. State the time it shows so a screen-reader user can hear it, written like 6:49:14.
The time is 4:57:48
